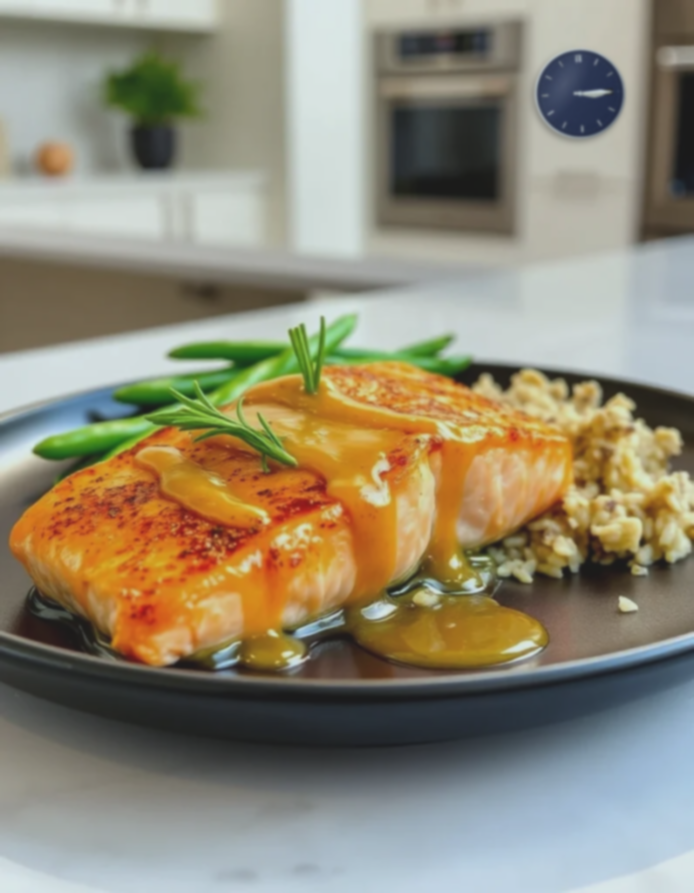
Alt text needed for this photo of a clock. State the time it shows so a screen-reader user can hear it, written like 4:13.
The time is 3:15
